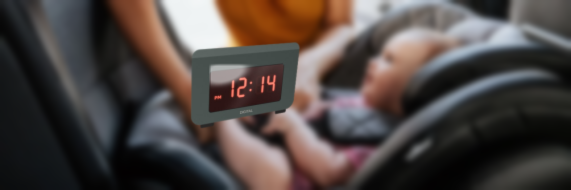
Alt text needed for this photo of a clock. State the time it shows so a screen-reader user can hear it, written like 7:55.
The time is 12:14
